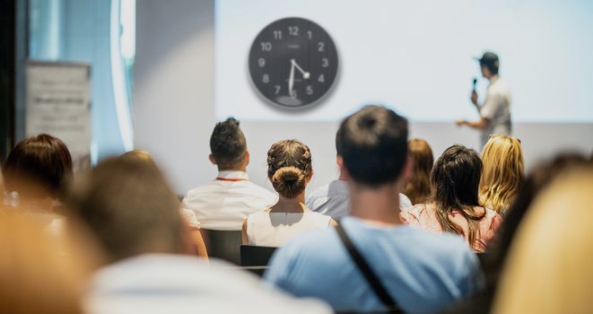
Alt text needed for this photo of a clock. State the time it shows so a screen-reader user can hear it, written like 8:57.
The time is 4:31
